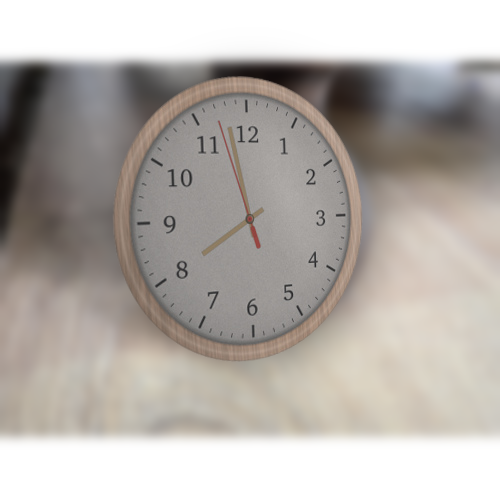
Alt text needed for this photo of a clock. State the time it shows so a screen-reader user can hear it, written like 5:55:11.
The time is 7:57:57
